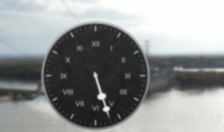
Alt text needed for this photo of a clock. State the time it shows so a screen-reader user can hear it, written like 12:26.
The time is 5:27
